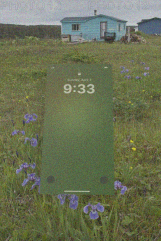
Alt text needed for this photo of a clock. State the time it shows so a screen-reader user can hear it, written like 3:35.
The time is 9:33
